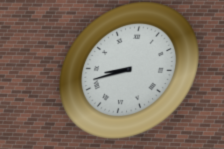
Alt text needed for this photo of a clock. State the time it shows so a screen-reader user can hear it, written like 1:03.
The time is 8:42
